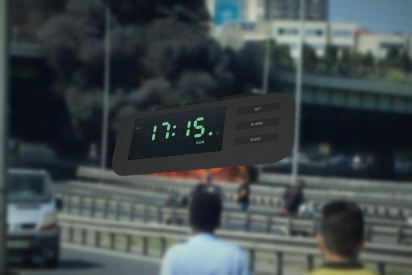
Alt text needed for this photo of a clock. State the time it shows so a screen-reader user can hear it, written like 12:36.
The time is 17:15
